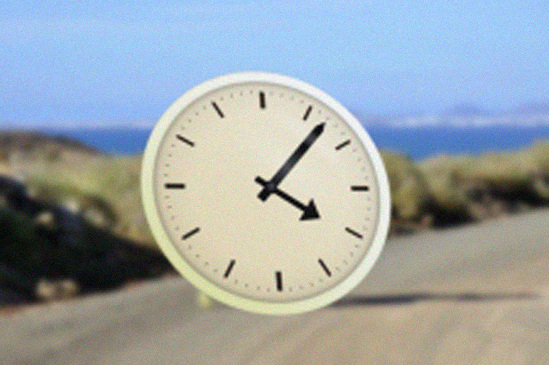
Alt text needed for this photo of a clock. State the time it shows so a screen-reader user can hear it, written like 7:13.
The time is 4:07
